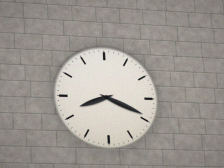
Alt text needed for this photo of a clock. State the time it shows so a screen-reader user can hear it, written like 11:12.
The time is 8:19
